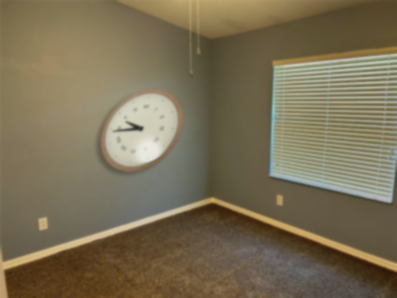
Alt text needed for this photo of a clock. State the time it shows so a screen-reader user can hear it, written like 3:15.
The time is 9:44
